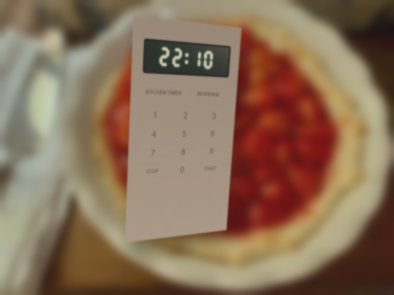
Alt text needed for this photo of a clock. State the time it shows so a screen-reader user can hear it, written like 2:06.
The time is 22:10
